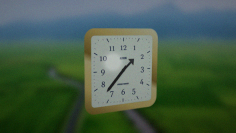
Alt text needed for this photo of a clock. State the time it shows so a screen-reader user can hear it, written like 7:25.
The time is 1:37
